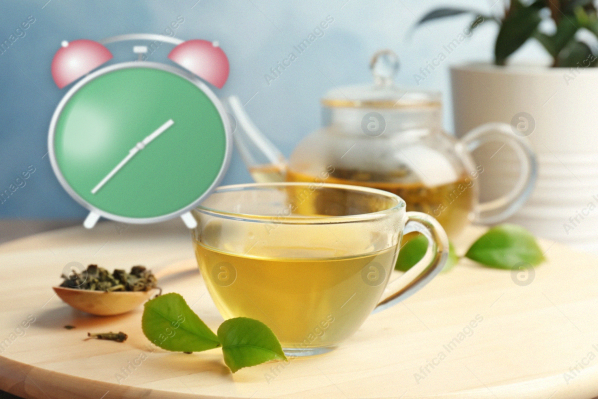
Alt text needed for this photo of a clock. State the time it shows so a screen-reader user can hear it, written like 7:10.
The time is 1:37
